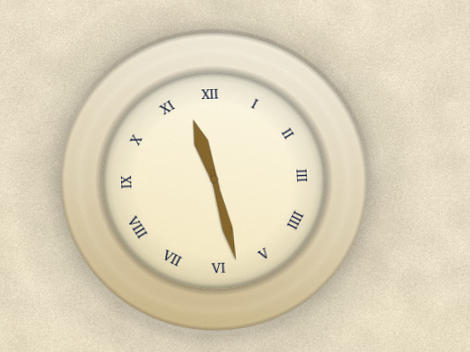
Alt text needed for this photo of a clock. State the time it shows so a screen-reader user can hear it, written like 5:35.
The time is 11:28
